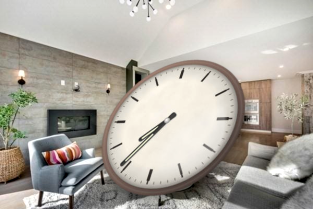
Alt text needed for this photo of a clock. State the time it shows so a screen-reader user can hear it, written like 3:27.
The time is 7:36
